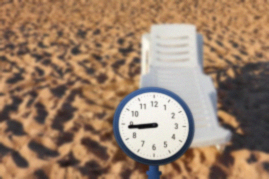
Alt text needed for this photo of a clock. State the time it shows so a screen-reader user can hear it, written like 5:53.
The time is 8:44
